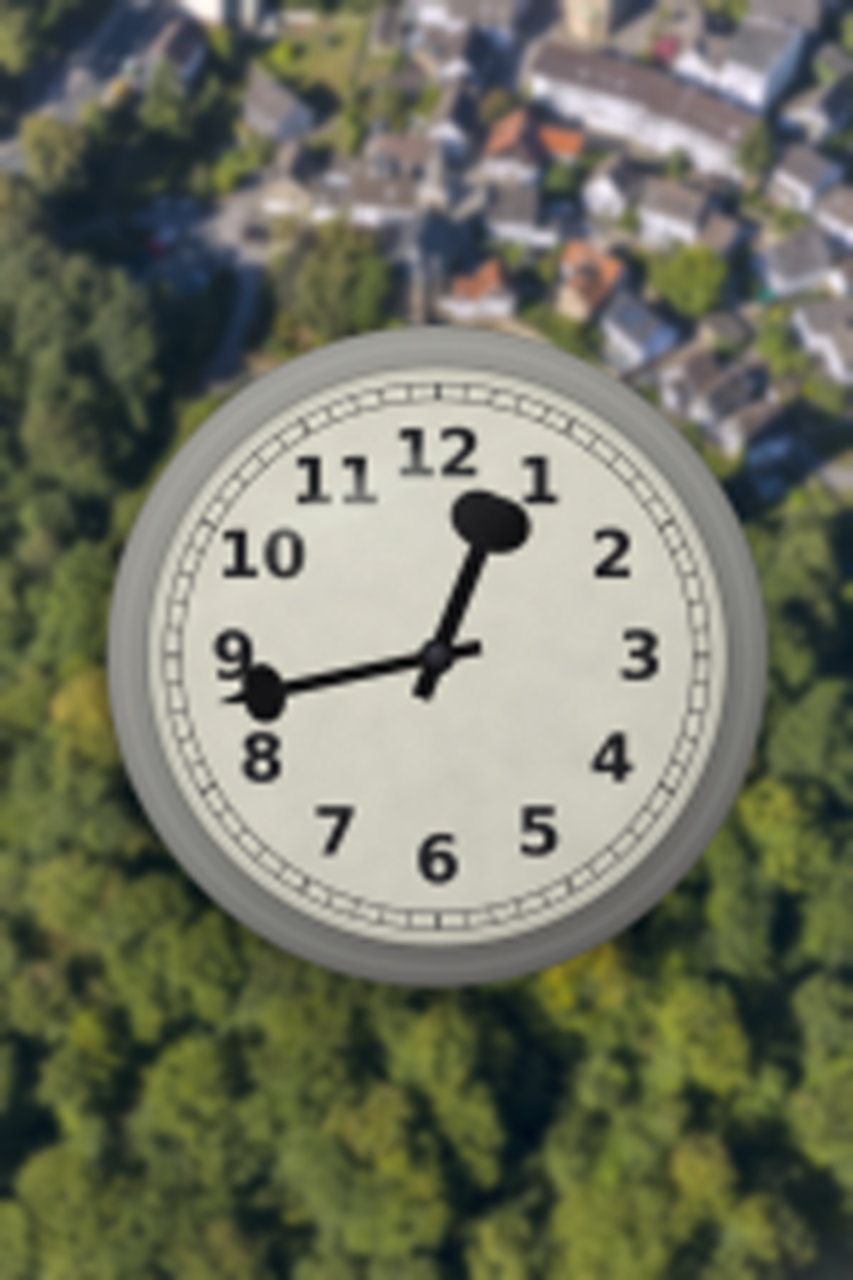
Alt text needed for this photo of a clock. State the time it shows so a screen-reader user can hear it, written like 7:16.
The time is 12:43
